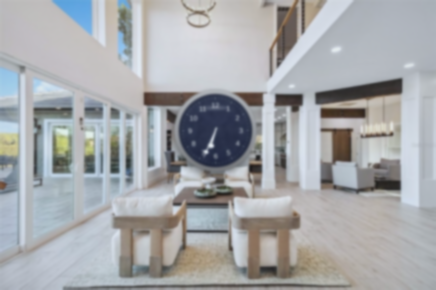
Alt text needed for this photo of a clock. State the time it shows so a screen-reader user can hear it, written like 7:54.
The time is 6:34
